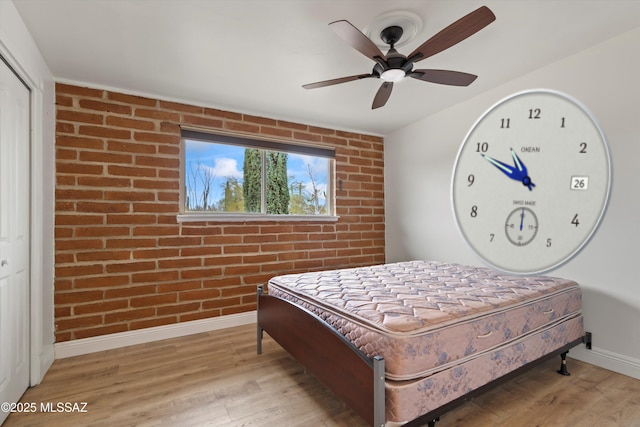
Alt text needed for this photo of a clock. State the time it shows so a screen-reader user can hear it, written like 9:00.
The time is 10:49
